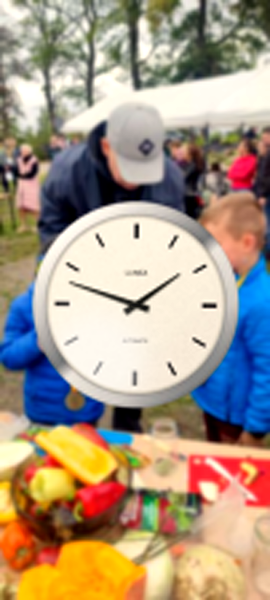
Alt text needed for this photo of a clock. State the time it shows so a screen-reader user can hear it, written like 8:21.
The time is 1:48
